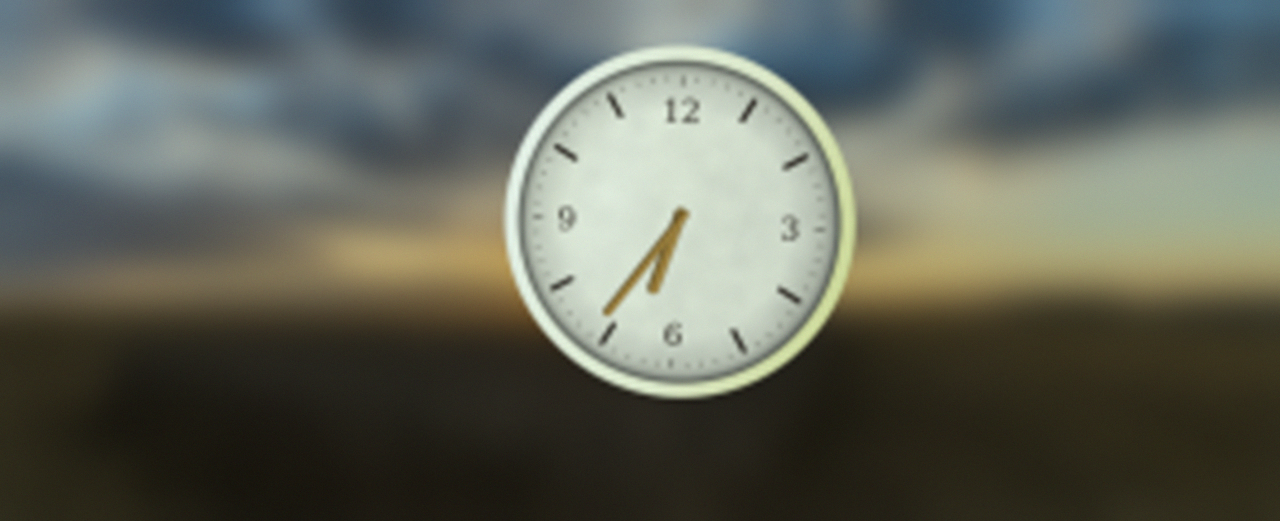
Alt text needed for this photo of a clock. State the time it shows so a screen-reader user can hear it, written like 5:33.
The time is 6:36
